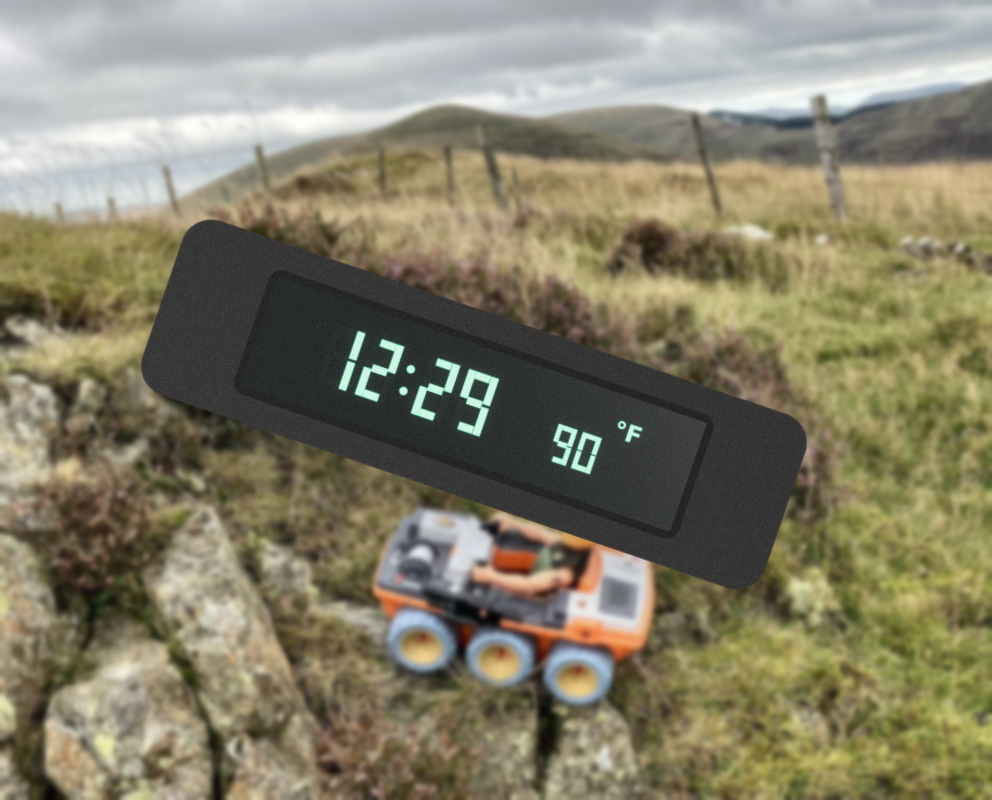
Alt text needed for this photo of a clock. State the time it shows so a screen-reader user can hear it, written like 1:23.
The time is 12:29
